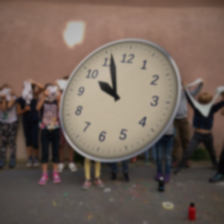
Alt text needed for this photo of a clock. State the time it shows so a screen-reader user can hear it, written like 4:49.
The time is 9:56
